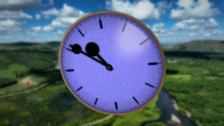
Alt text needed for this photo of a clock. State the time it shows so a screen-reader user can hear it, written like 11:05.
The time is 10:51
